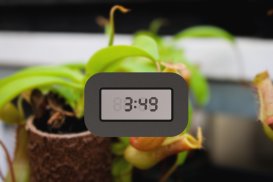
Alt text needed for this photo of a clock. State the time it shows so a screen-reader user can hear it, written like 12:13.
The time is 3:49
